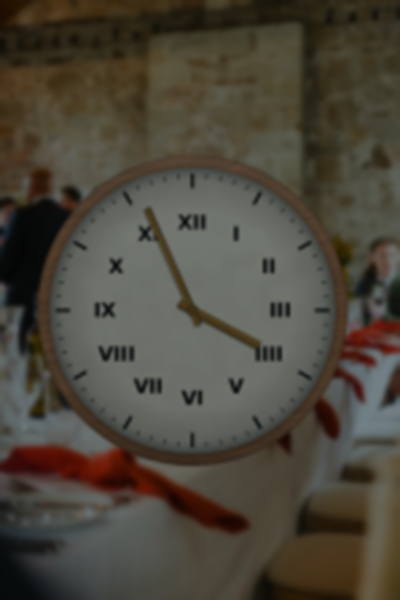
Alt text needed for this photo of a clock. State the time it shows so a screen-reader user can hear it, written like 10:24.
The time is 3:56
